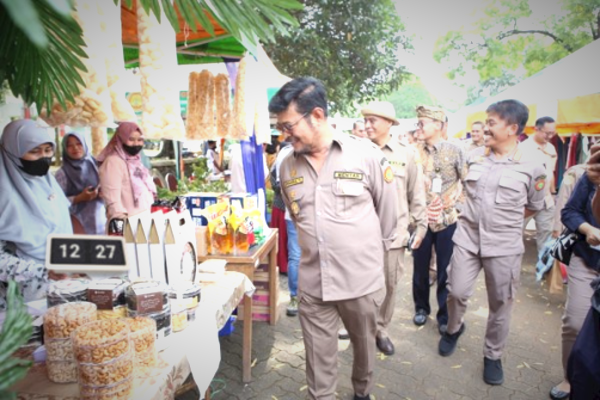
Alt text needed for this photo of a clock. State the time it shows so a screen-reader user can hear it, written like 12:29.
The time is 12:27
